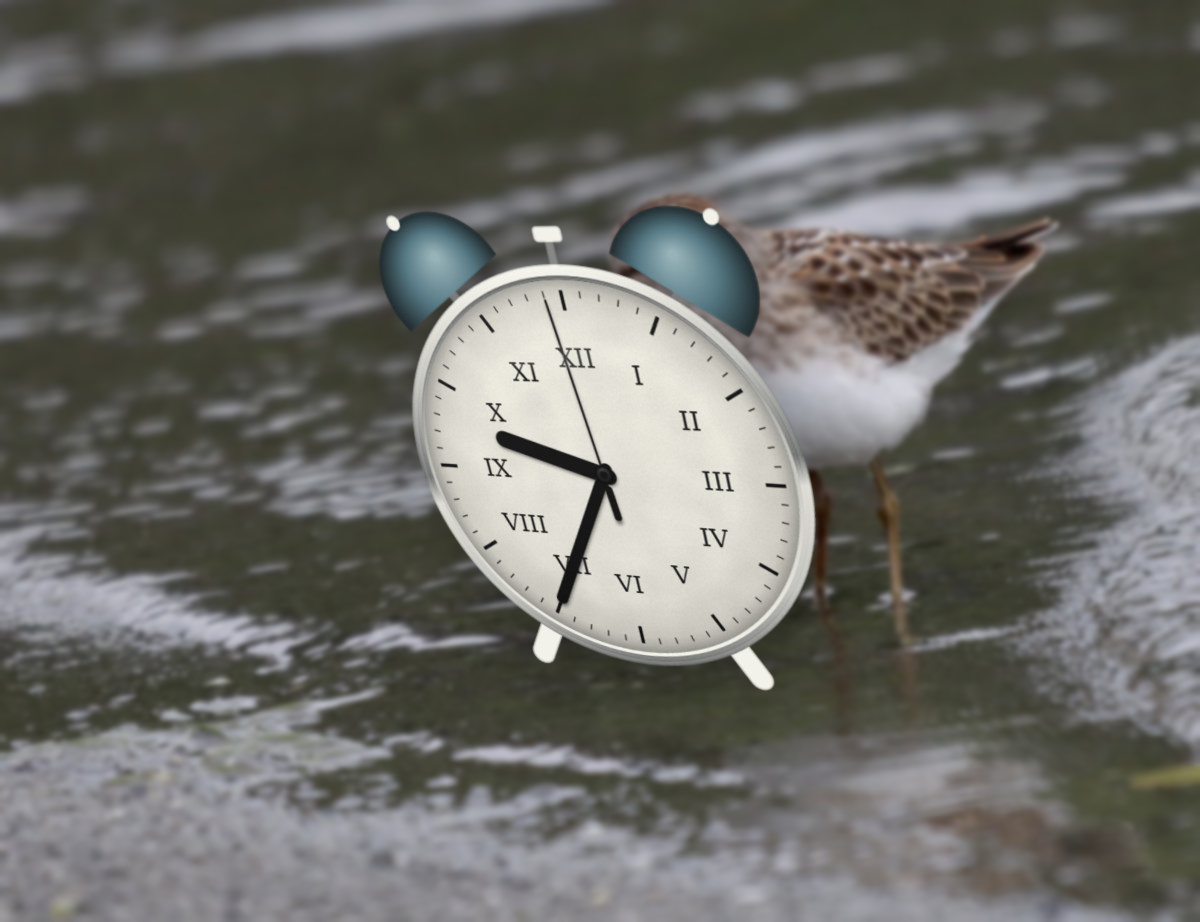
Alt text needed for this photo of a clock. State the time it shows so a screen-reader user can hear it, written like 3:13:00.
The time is 9:34:59
